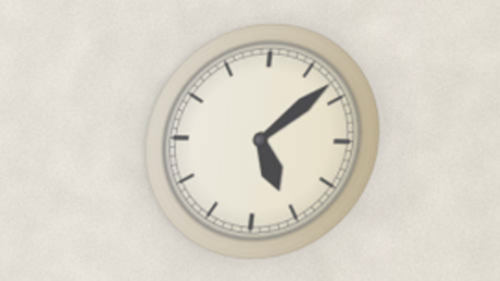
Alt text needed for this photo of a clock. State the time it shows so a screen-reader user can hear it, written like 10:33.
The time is 5:08
